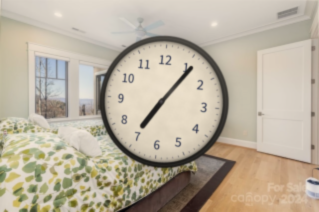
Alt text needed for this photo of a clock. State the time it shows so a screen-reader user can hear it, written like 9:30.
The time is 7:06
